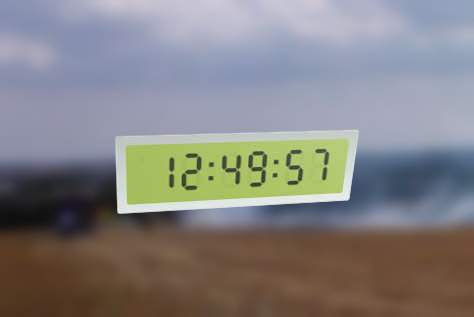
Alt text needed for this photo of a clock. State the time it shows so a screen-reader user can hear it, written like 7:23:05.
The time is 12:49:57
